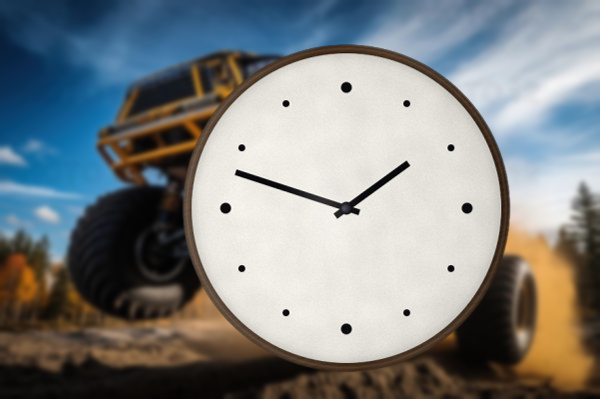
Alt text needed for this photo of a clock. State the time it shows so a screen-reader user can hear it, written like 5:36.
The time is 1:48
